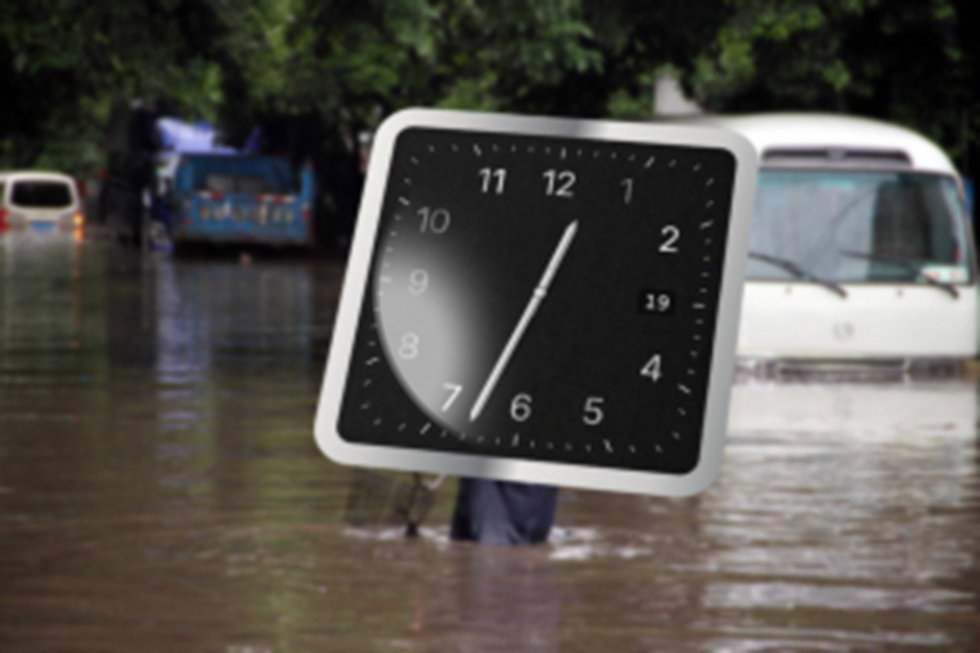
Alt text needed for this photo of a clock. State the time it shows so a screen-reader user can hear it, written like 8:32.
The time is 12:33
